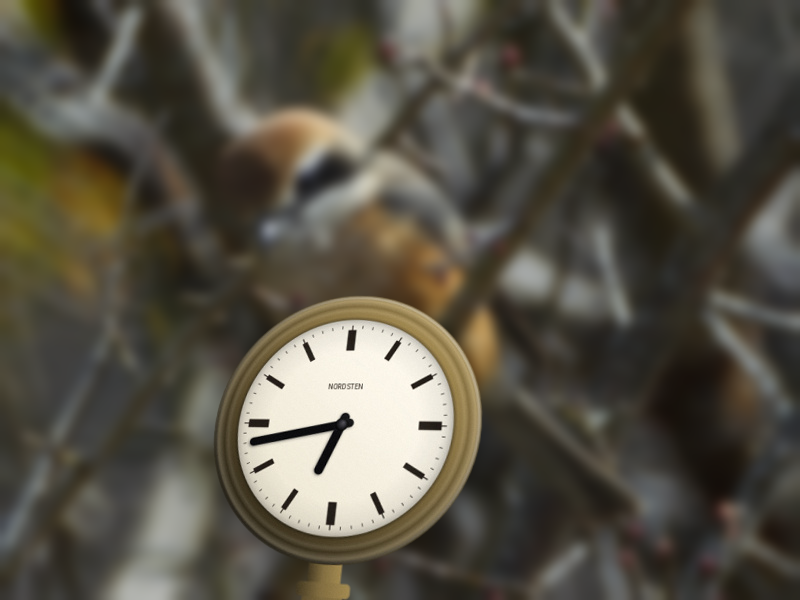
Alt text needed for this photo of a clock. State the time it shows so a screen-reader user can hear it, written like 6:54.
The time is 6:43
